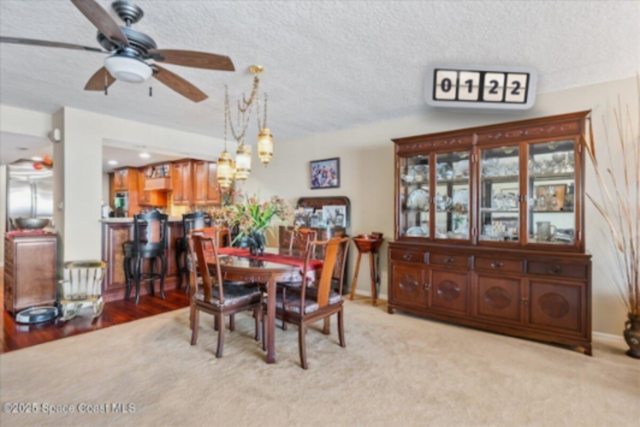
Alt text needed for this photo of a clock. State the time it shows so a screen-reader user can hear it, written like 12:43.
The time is 1:22
